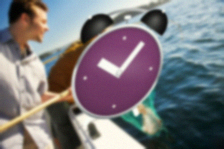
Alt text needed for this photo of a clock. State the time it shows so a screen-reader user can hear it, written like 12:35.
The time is 10:06
